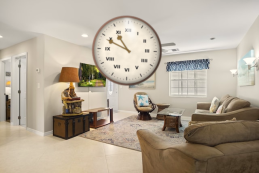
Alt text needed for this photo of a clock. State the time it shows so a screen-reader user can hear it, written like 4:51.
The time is 10:49
